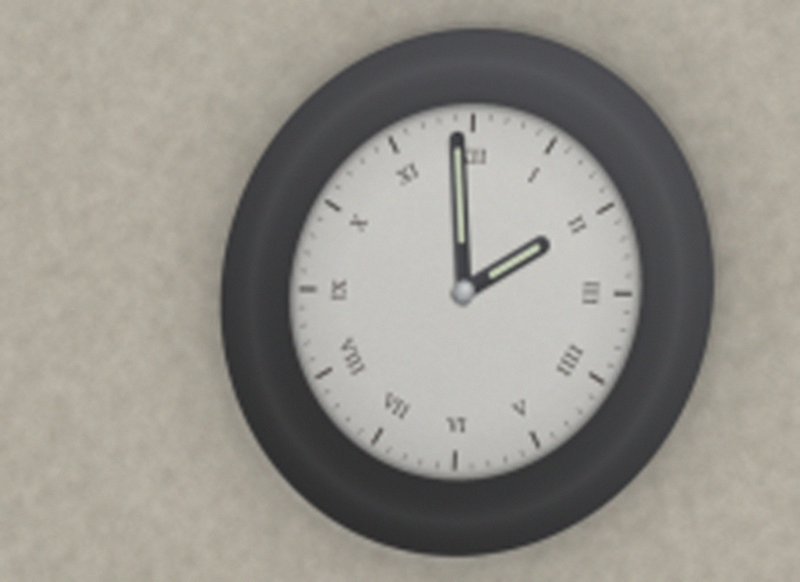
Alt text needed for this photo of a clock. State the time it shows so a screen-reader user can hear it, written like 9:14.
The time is 1:59
